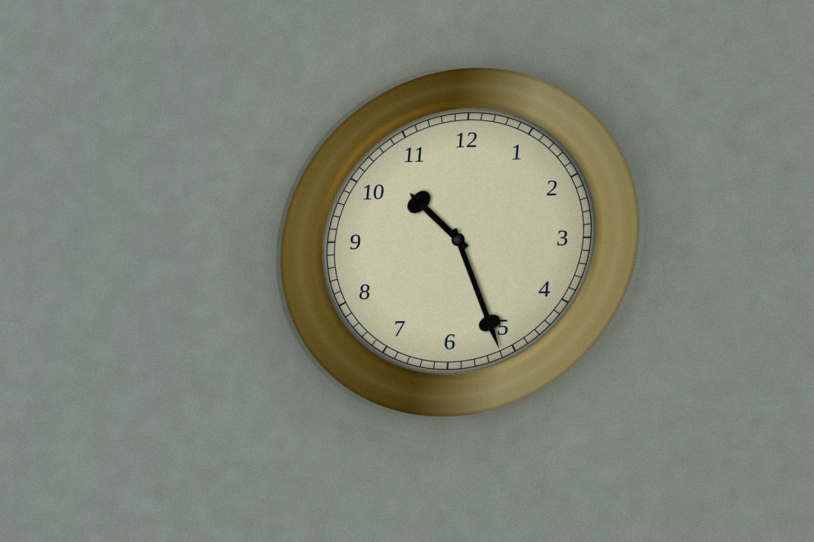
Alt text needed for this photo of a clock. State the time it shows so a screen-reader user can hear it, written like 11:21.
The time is 10:26
